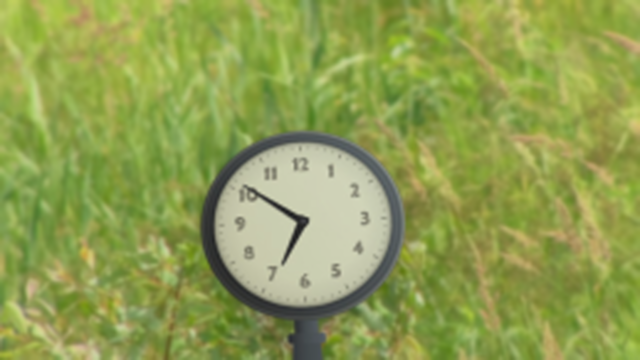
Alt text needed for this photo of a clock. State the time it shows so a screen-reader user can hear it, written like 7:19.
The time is 6:51
